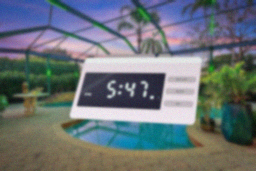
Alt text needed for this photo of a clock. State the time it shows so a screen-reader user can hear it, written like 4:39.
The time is 5:47
